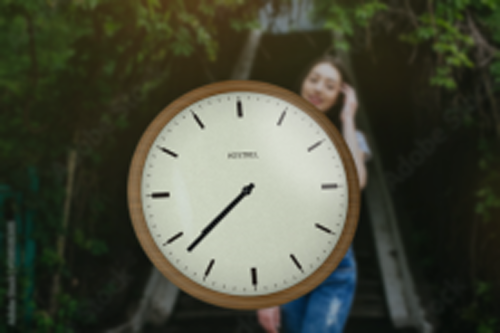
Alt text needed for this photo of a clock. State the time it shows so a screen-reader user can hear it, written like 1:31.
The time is 7:38
